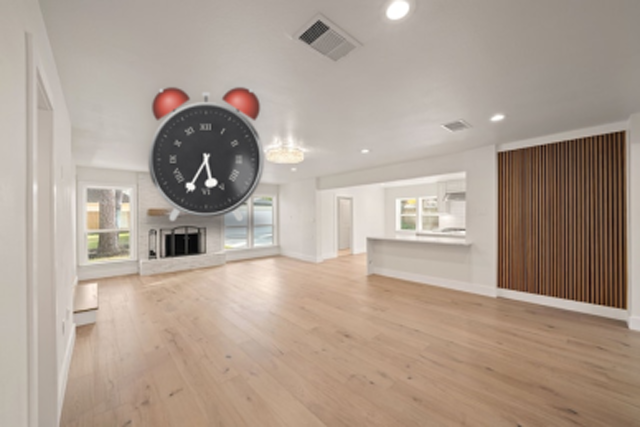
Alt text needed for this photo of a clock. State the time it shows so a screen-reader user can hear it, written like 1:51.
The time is 5:35
